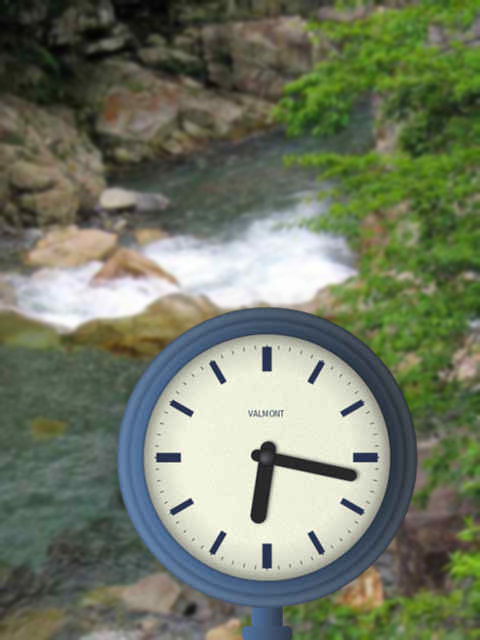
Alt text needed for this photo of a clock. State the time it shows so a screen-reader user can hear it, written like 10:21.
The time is 6:17
